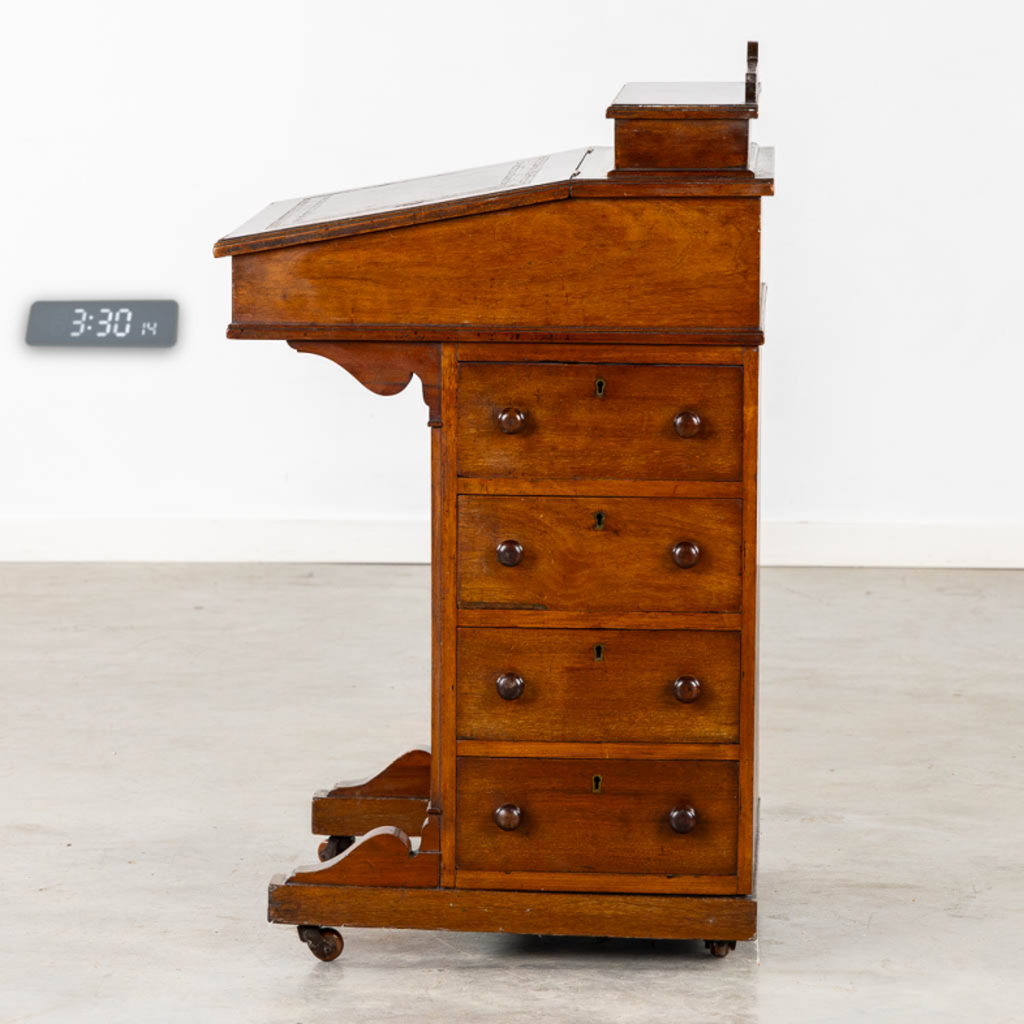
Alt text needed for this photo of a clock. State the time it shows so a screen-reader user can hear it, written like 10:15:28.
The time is 3:30:14
